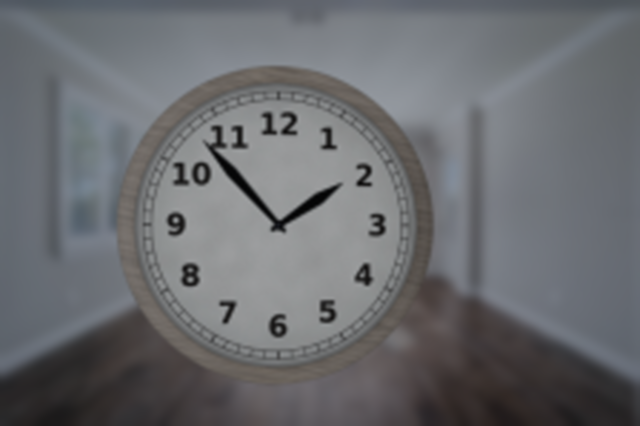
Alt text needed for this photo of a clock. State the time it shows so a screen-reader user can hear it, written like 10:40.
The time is 1:53
